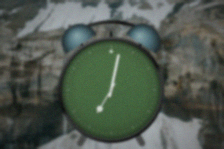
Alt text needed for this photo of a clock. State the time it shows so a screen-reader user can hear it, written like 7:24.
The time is 7:02
